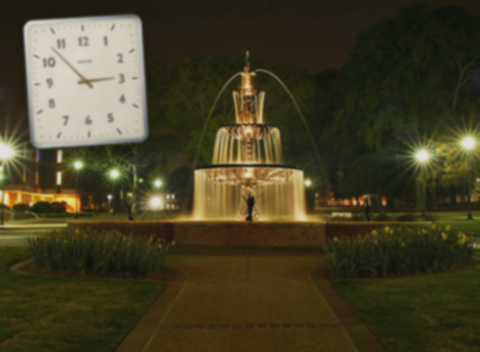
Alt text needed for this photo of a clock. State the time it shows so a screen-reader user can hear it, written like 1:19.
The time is 2:53
